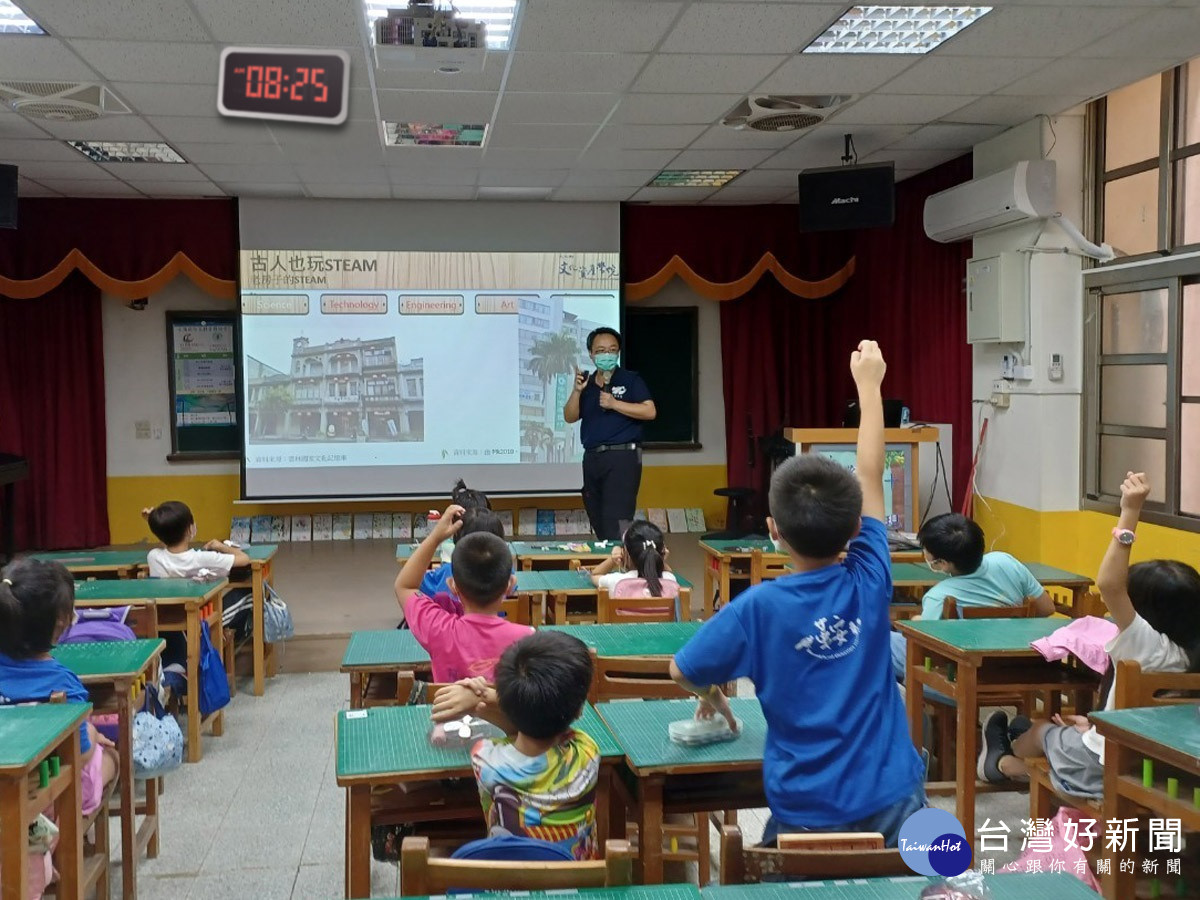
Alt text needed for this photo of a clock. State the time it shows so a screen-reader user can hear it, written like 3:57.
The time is 8:25
